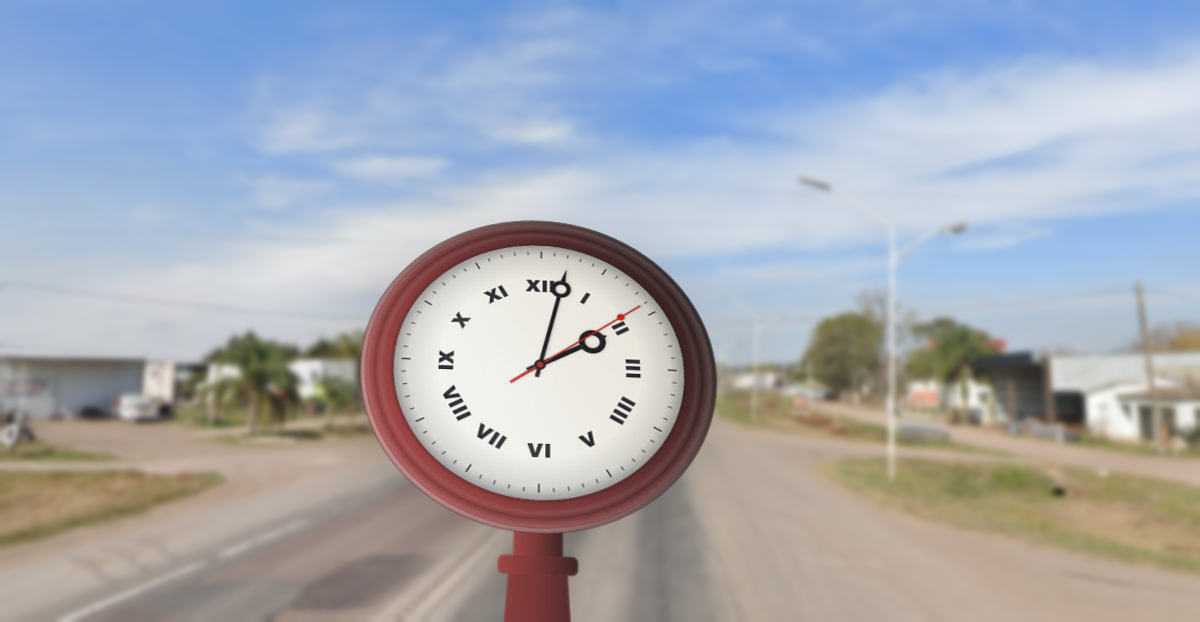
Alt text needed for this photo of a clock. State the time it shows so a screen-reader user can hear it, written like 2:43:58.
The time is 2:02:09
